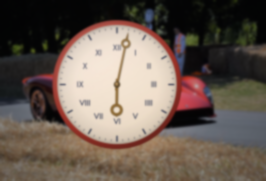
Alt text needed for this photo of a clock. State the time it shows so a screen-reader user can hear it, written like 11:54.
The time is 6:02
